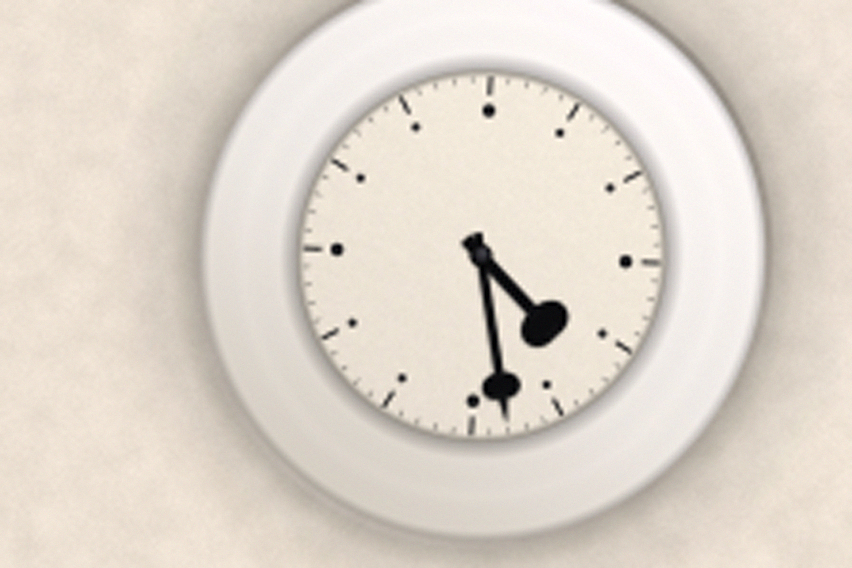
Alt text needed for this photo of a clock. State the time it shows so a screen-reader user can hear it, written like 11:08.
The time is 4:28
